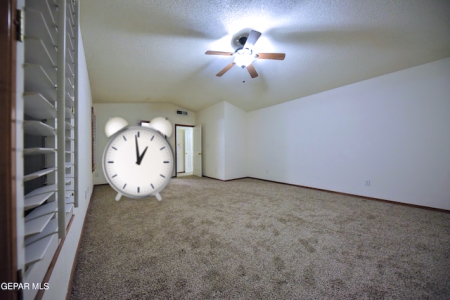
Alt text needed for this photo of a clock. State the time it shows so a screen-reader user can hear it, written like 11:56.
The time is 12:59
